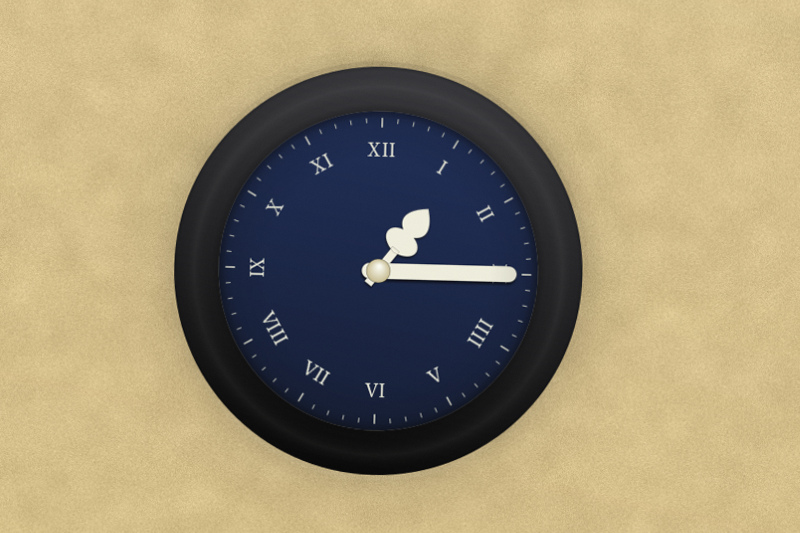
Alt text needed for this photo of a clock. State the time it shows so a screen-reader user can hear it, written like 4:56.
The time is 1:15
